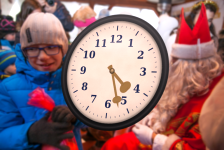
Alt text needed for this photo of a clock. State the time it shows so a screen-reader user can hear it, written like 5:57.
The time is 4:27
